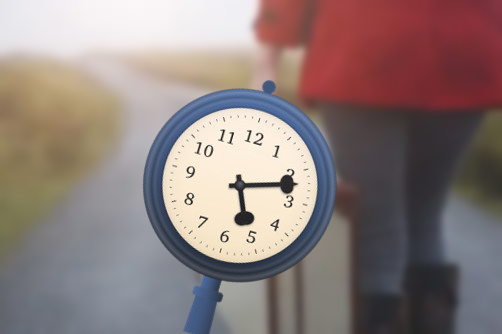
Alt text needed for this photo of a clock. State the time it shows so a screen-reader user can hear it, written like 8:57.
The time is 5:12
